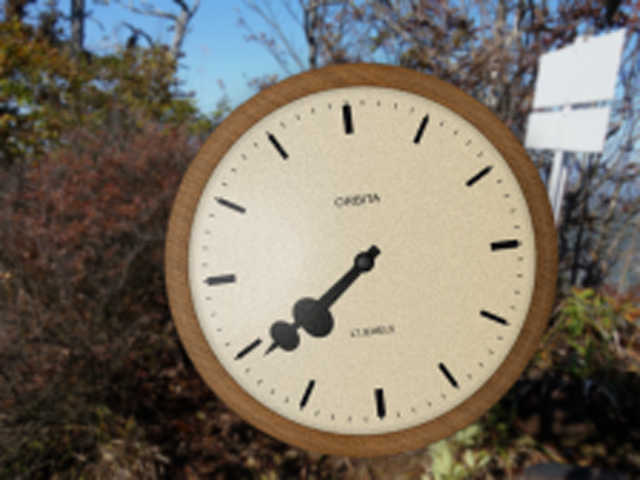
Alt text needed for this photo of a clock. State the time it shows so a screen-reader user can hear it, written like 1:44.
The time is 7:39
